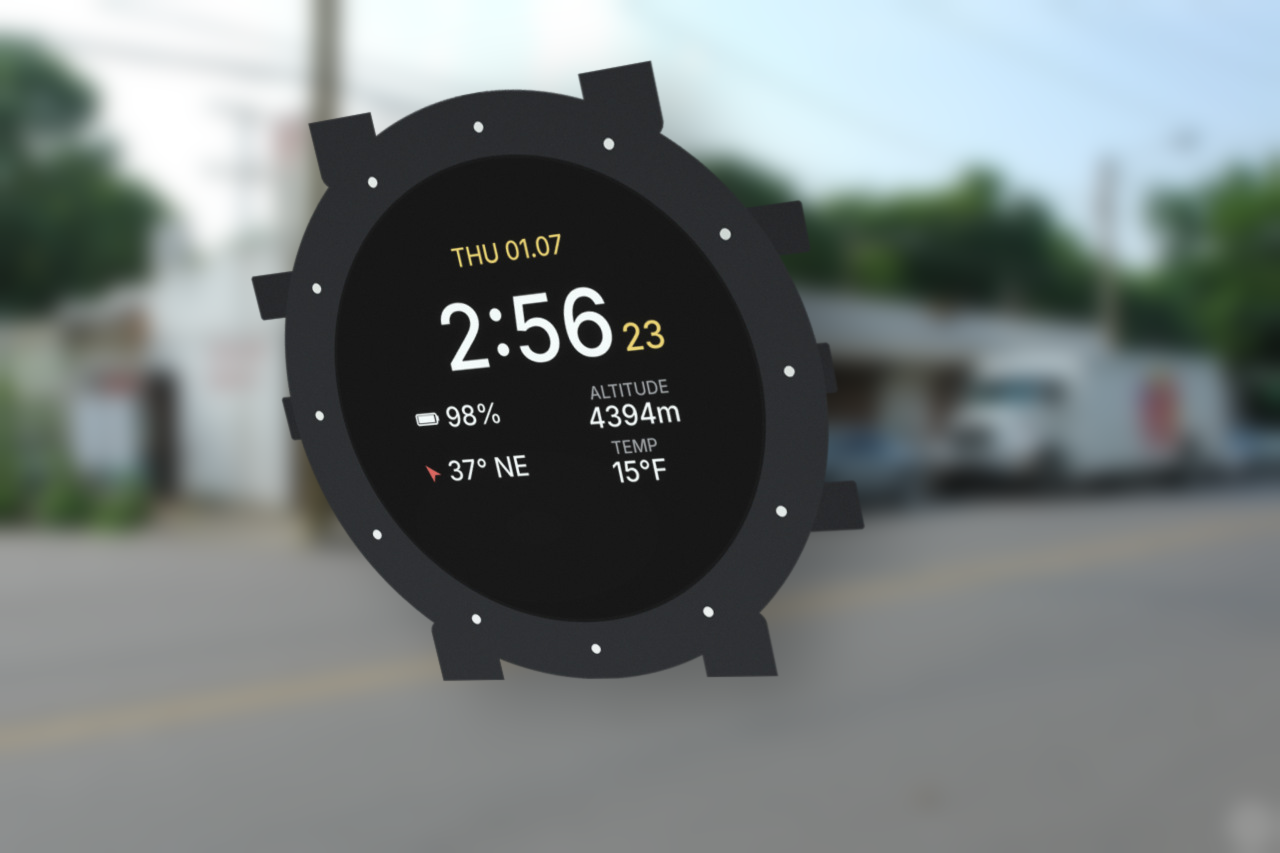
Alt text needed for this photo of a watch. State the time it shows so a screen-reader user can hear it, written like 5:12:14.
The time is 2:56:23
